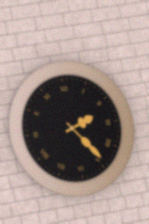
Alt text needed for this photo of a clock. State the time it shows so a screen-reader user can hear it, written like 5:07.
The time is 2:24
